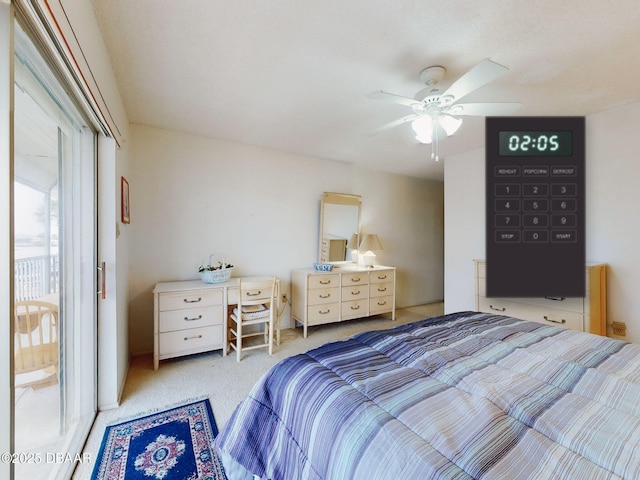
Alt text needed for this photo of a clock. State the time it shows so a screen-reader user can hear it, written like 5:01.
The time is 2:05
